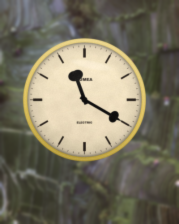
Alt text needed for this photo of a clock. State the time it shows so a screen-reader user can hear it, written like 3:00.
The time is 11:20
